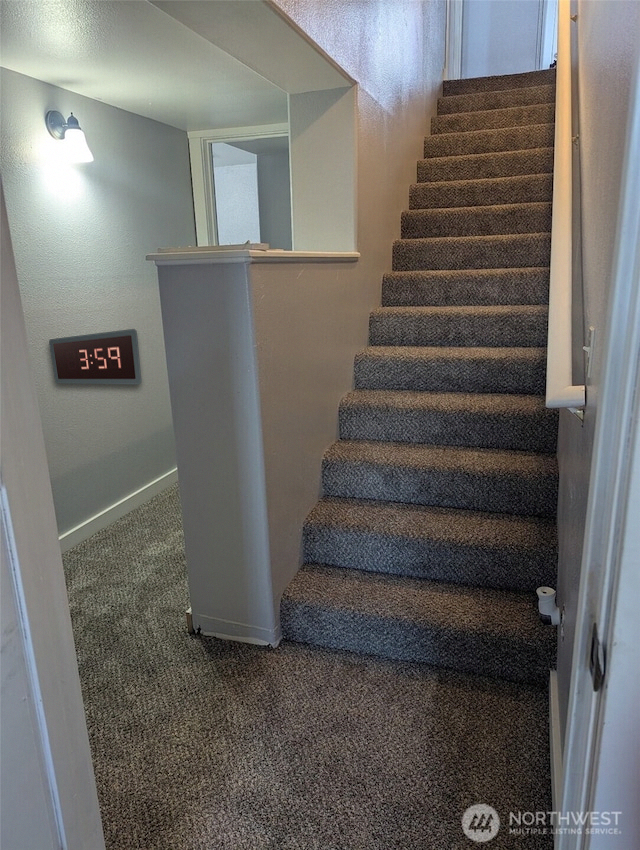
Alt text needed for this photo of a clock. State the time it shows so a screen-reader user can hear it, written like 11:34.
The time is 3:59
